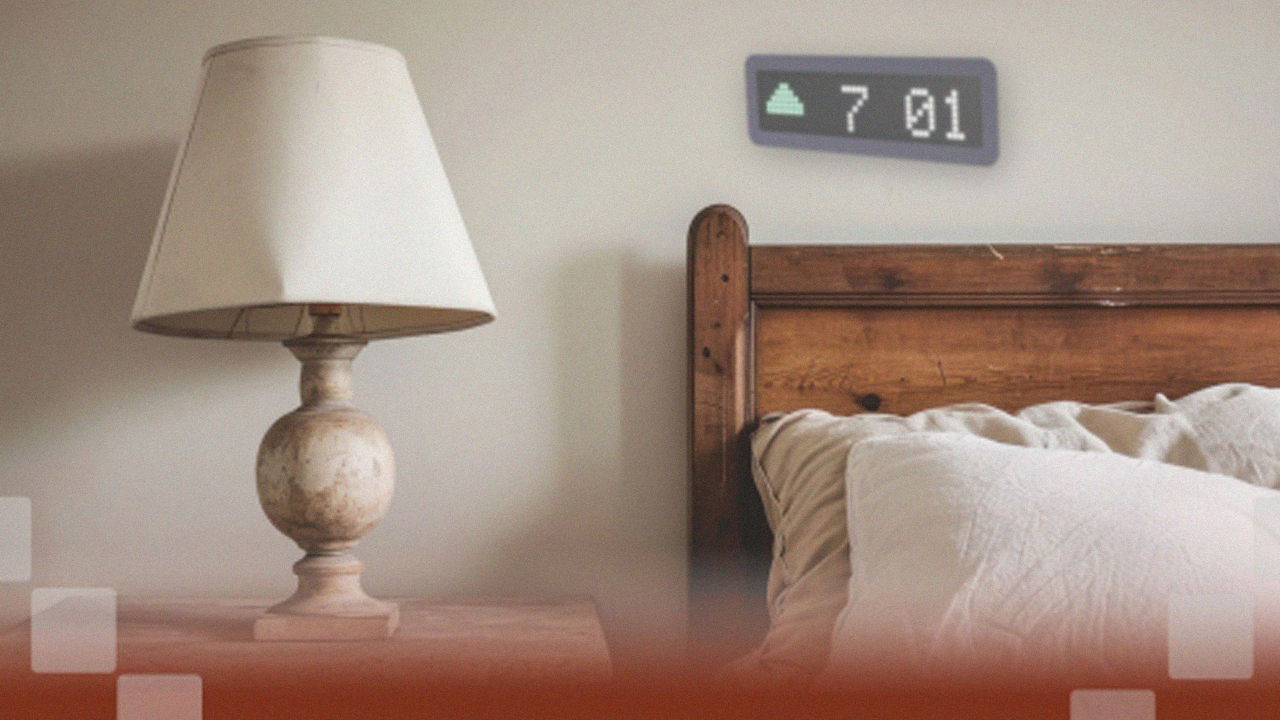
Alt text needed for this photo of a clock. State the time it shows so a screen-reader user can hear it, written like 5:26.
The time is 7:01
